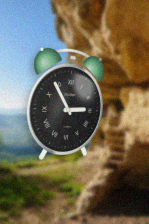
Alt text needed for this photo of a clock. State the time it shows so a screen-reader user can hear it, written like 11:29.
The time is 2:54
